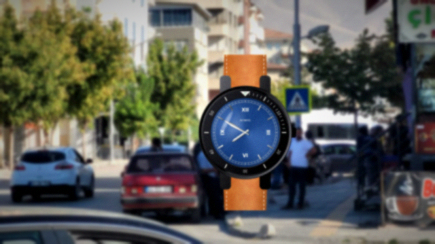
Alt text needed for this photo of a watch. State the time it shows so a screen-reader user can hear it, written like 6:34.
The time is 7:50
